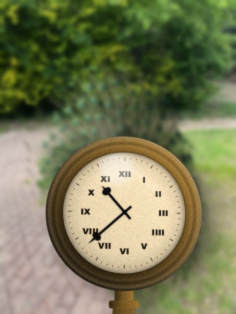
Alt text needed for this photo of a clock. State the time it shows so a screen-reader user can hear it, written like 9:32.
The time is 10:38
